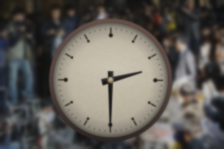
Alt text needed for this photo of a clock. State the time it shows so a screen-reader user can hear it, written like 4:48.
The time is 2:30
